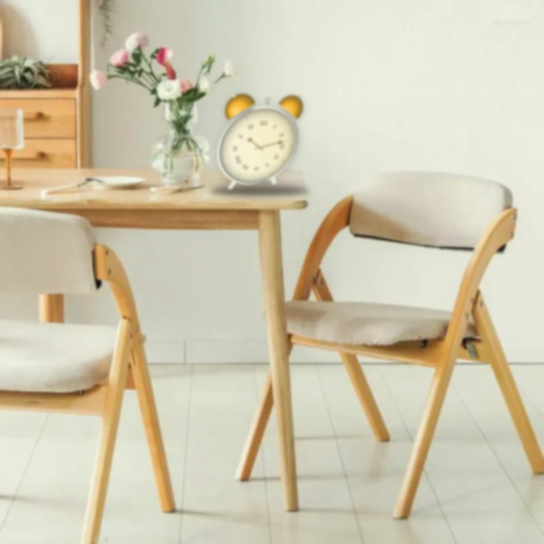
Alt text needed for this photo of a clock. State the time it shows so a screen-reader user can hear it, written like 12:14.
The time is 10:13
